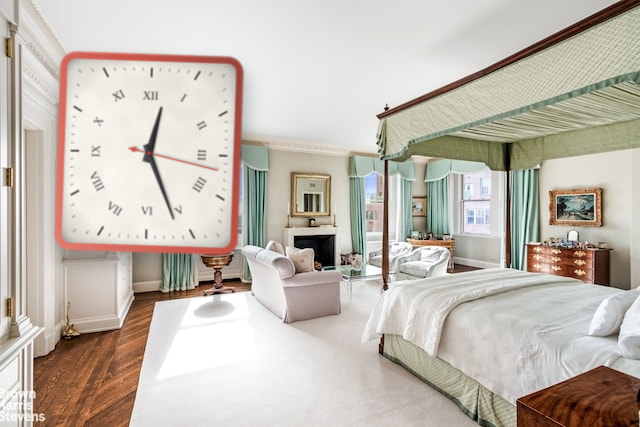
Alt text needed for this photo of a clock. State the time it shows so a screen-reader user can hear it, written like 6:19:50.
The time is 12:26:17
